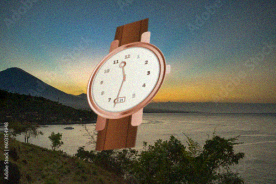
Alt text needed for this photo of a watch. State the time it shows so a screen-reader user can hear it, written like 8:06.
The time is 11:32
